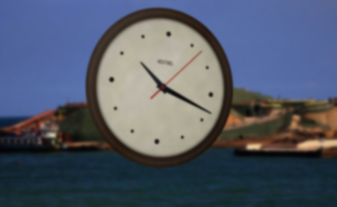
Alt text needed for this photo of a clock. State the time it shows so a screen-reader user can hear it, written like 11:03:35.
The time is 10:18:07
